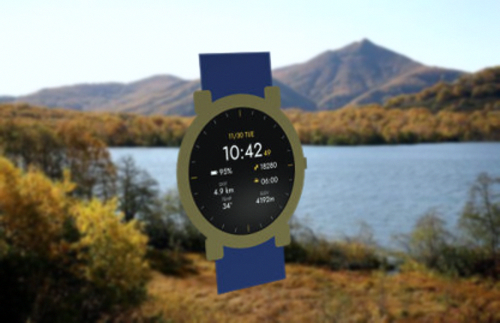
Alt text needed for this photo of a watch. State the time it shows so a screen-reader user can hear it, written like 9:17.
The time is 10:42
